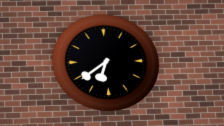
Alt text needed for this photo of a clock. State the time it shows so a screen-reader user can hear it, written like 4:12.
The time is 6:39
